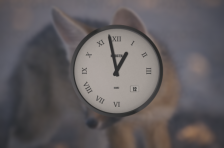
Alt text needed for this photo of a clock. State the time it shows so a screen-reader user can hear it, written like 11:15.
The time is 12:58
